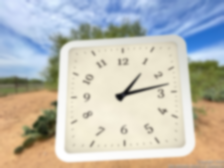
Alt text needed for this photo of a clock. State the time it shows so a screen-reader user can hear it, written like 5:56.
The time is 1:13
